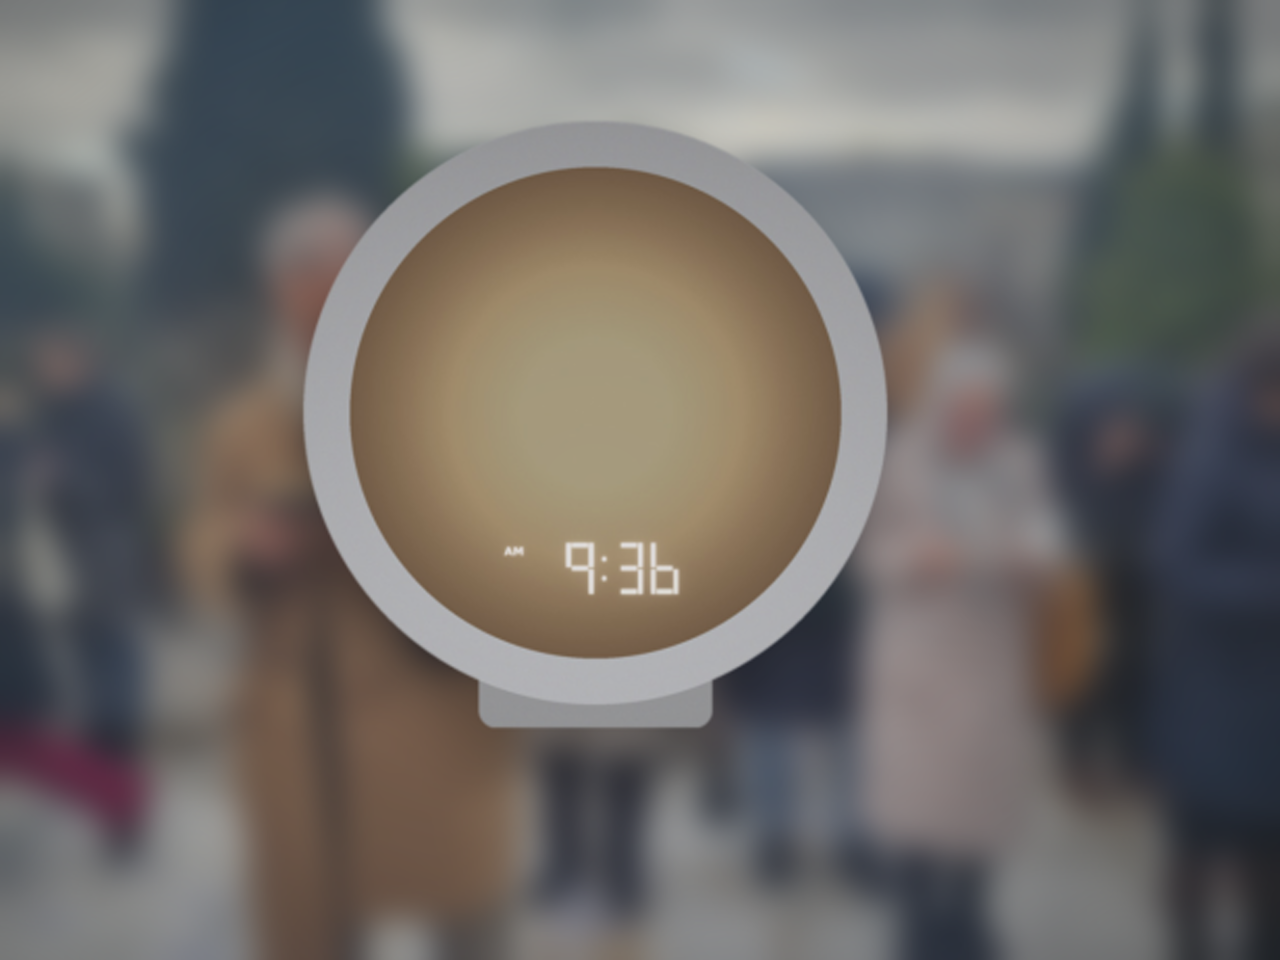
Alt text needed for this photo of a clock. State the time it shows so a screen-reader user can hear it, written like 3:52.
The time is 9:36
